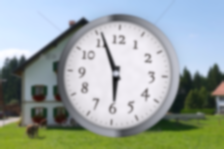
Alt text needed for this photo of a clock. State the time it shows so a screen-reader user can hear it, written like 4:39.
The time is 5:56
